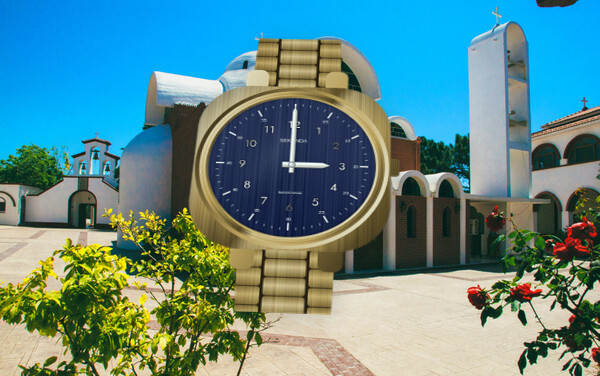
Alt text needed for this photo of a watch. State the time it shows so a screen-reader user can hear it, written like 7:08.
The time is 3:00
